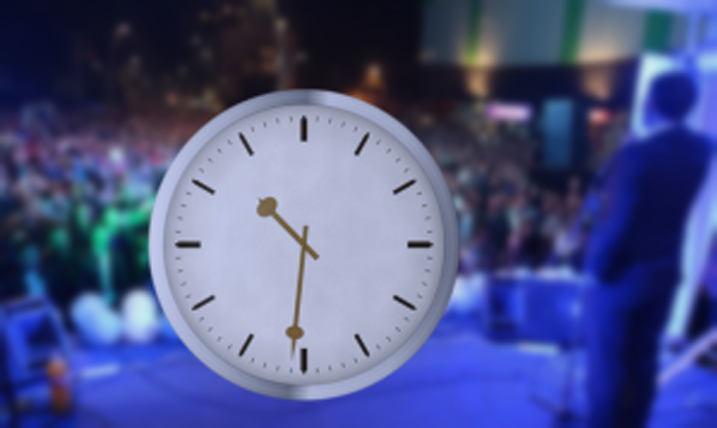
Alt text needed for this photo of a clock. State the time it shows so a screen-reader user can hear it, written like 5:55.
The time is 10:31
